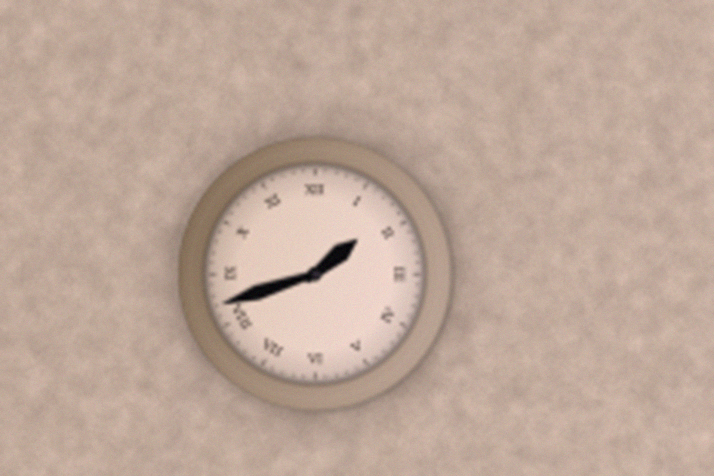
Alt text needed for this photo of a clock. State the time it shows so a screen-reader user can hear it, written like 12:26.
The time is 1:42
